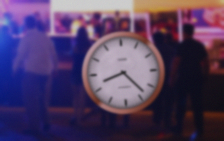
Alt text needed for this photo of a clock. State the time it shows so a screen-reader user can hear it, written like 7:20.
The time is 8:23
